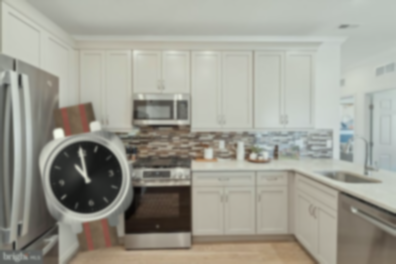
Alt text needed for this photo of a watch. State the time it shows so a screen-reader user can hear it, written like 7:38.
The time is 11:00
